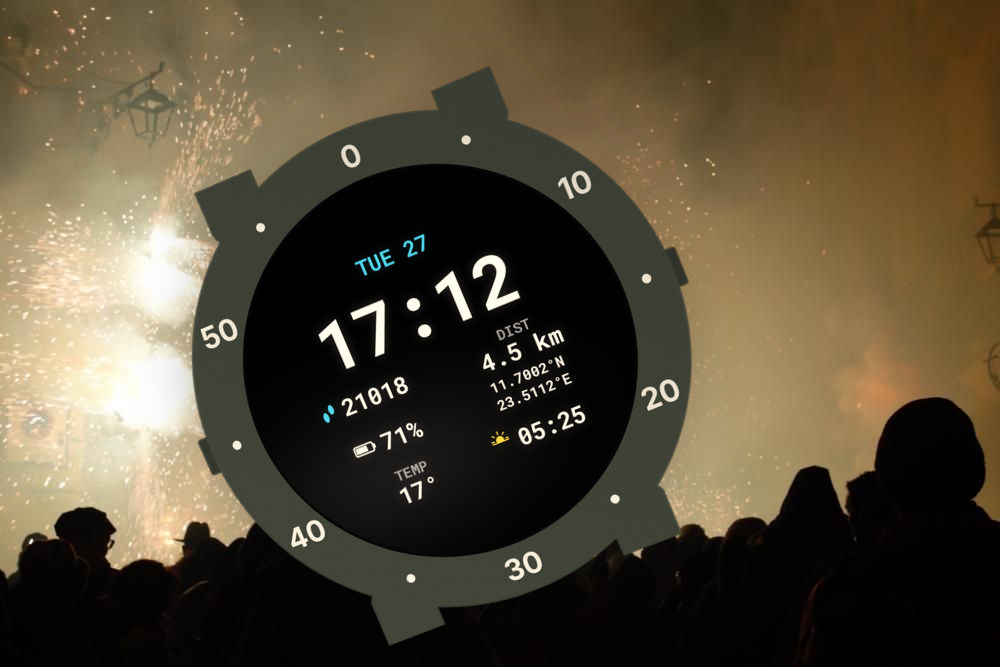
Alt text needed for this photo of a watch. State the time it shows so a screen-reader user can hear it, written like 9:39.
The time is 17:12
